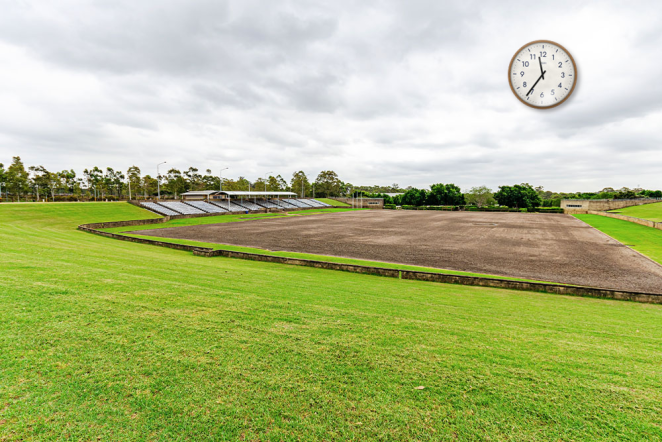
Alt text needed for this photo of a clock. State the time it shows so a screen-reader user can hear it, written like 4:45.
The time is 11:36
